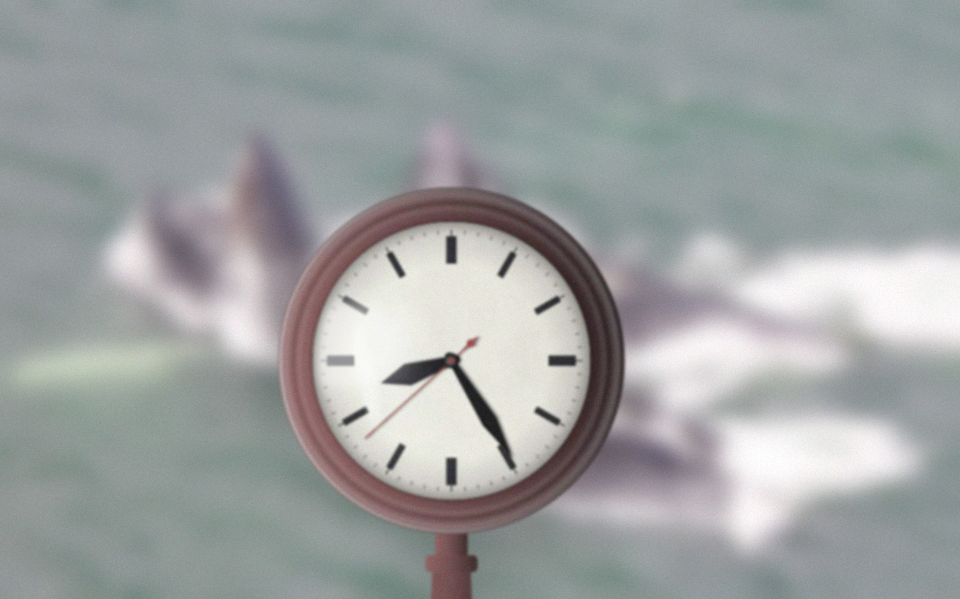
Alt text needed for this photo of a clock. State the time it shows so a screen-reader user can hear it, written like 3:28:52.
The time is 8:24:38
